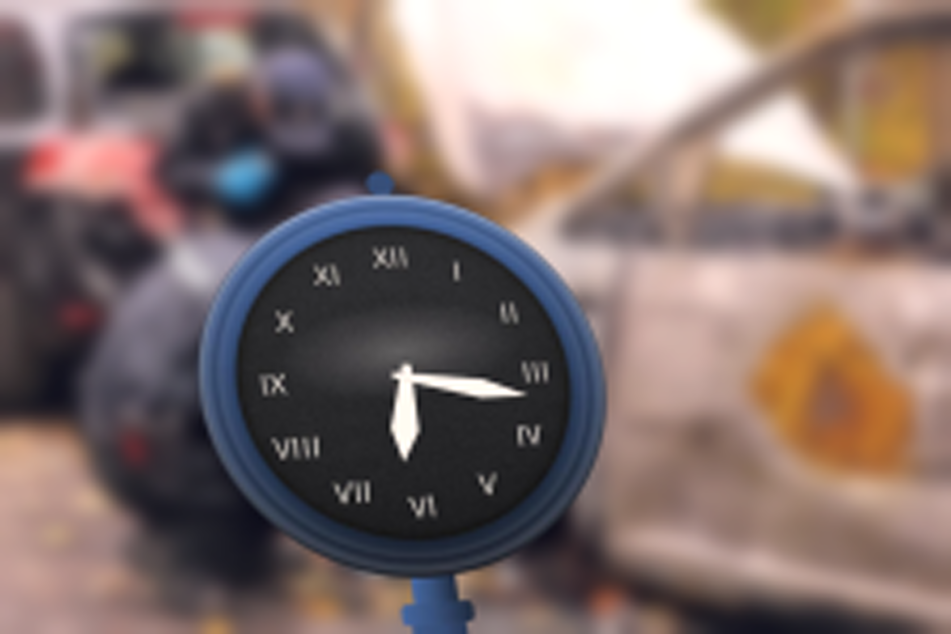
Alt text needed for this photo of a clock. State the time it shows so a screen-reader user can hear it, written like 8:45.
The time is 6:17
